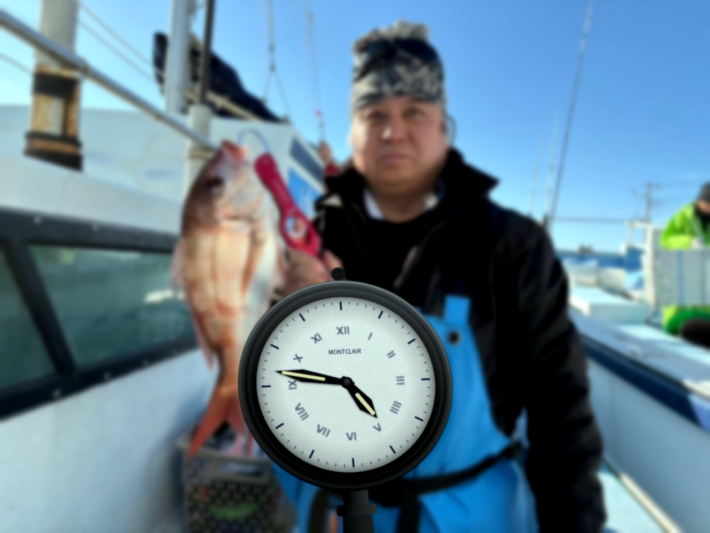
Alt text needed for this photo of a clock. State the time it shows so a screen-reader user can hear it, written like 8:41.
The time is 4:47
